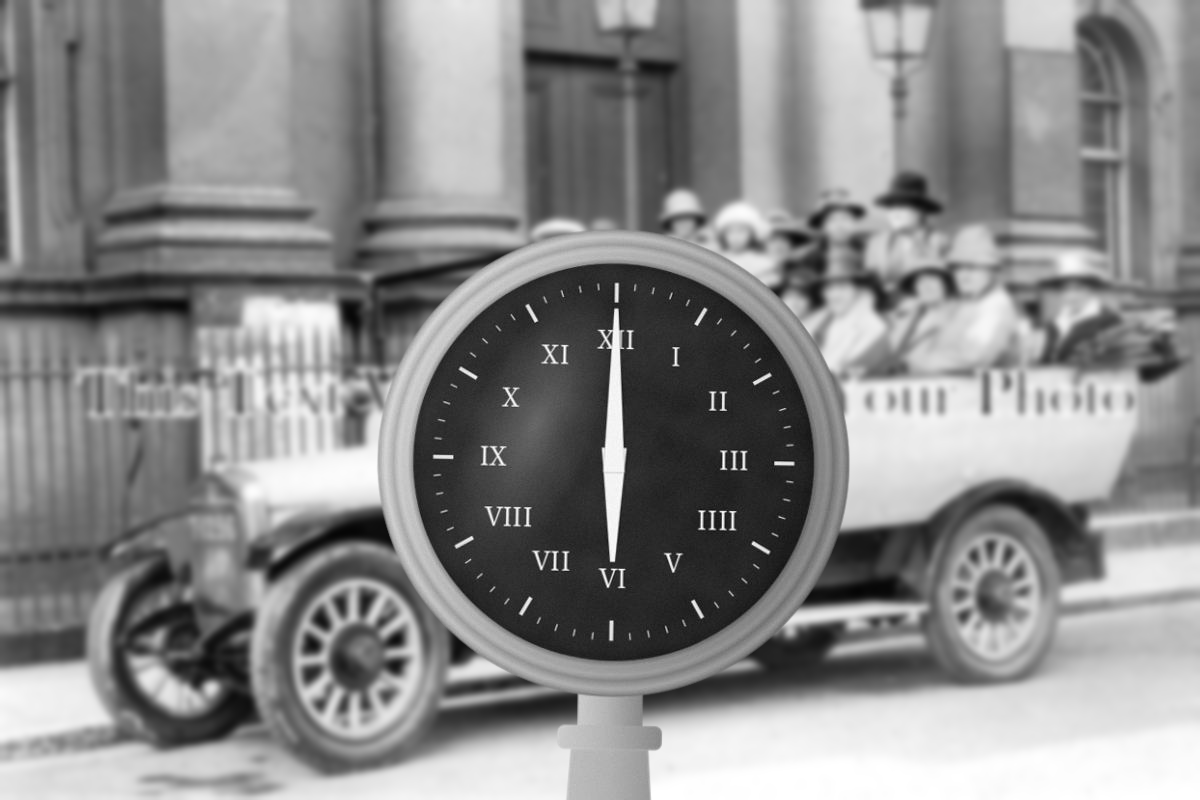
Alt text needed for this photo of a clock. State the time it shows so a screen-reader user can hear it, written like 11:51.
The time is 6:00
